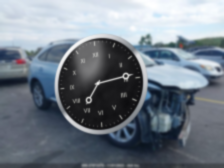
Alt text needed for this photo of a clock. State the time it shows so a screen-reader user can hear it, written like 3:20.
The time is 7:14
